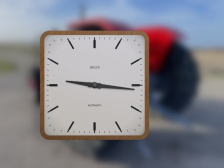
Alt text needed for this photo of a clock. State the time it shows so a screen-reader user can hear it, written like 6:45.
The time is 9:16
